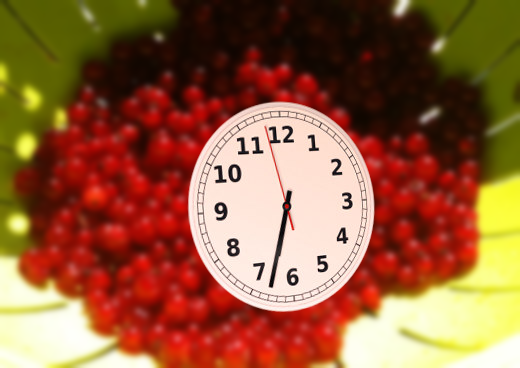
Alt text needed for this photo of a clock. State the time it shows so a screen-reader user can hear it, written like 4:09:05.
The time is 6:32:58
